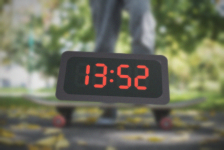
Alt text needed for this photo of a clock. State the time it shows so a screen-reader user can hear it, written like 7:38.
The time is 13:52
